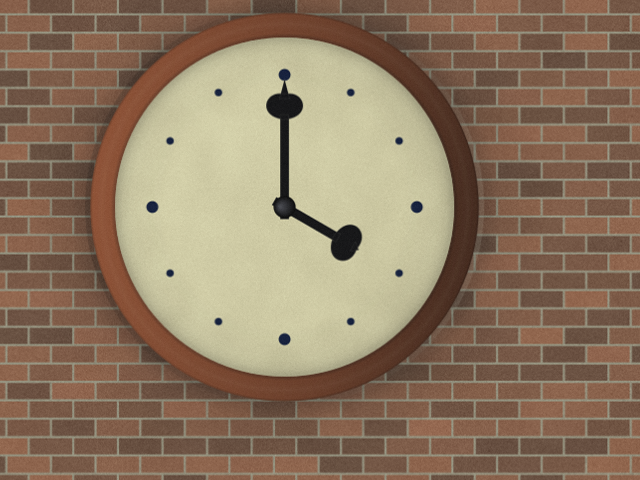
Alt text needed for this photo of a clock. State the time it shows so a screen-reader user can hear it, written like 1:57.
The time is 4:00
